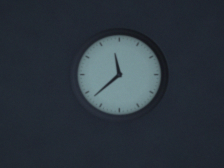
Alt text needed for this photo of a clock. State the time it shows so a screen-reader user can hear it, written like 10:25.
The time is 11:38
